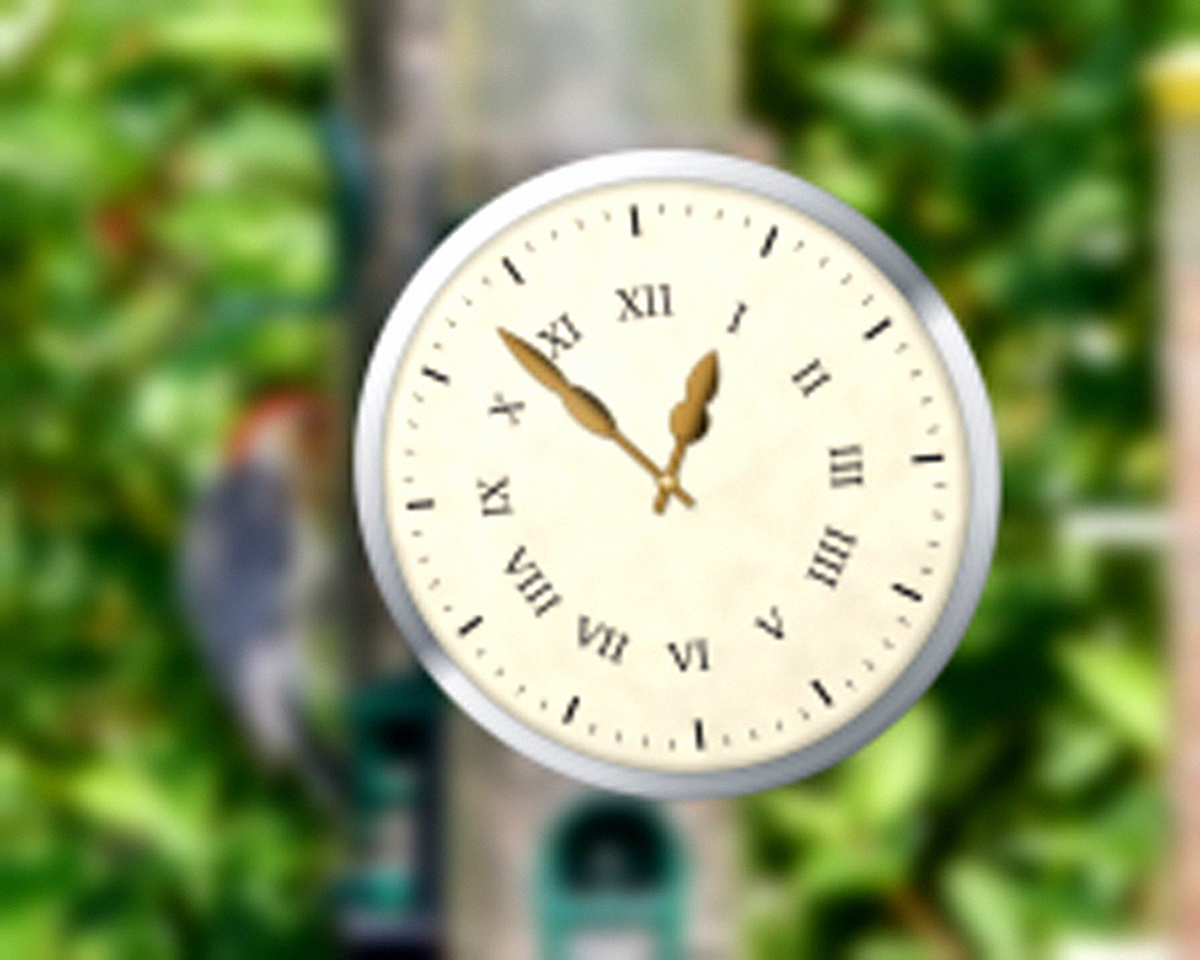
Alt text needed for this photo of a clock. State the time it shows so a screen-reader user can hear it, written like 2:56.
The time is 12:53
